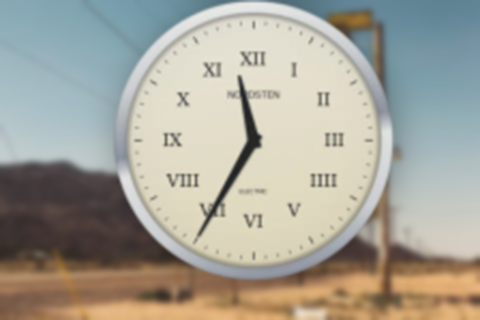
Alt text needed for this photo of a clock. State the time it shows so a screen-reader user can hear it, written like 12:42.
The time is 11:35
